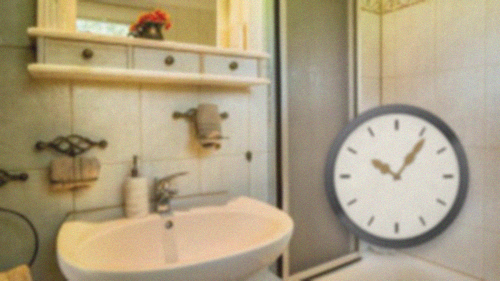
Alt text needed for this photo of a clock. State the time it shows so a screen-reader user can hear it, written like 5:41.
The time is 10:06
